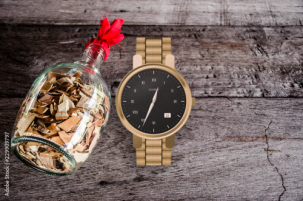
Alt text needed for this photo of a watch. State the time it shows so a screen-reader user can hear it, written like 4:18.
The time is 12:34
